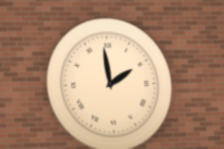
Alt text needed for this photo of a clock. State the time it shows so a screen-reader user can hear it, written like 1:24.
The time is 1:59
